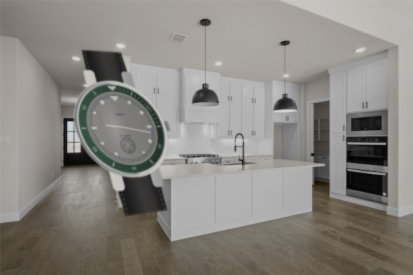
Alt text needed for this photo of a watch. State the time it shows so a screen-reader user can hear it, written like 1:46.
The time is 9:17
